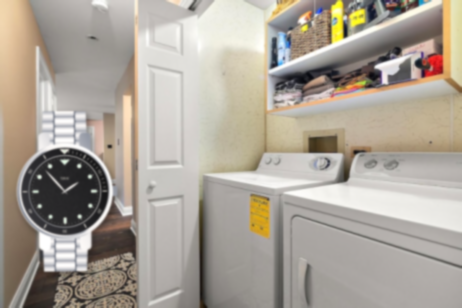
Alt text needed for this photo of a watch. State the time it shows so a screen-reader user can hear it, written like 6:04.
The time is 1:53
